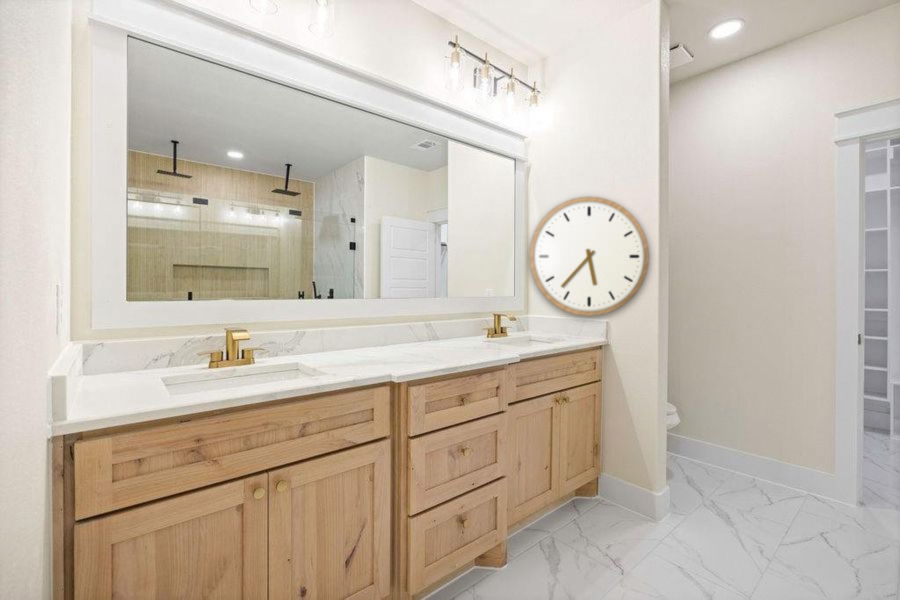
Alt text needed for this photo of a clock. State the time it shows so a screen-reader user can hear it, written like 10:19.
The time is 5:37
